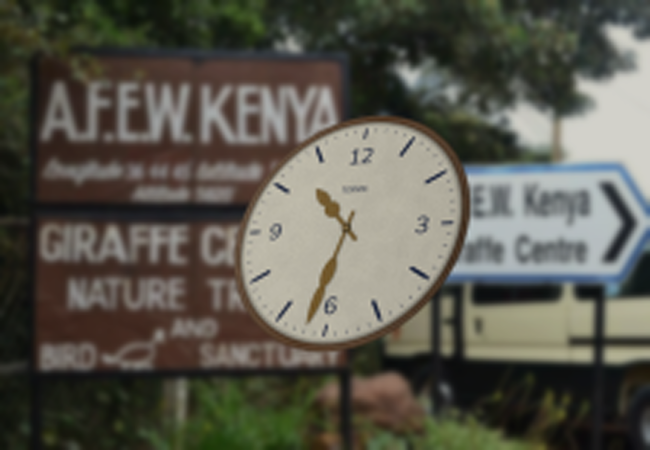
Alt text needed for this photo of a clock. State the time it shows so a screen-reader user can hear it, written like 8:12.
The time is 10:32
